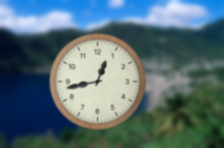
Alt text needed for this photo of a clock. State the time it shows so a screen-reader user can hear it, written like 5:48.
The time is 12:43
